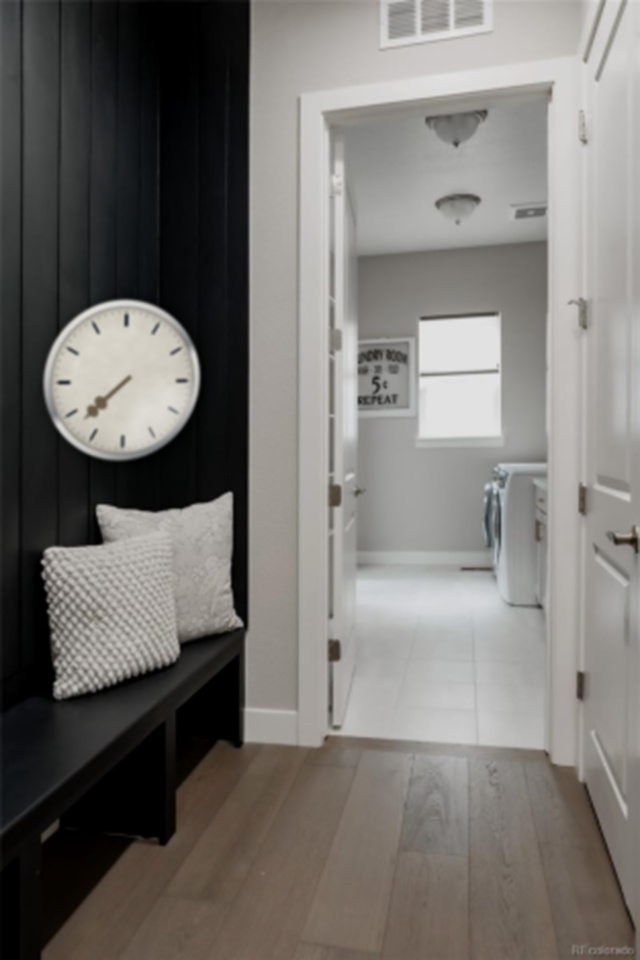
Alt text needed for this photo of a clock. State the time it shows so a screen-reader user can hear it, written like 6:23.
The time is 7:38
